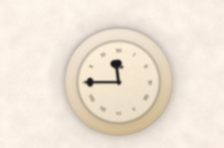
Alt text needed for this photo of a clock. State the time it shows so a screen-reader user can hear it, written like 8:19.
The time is 11:45
